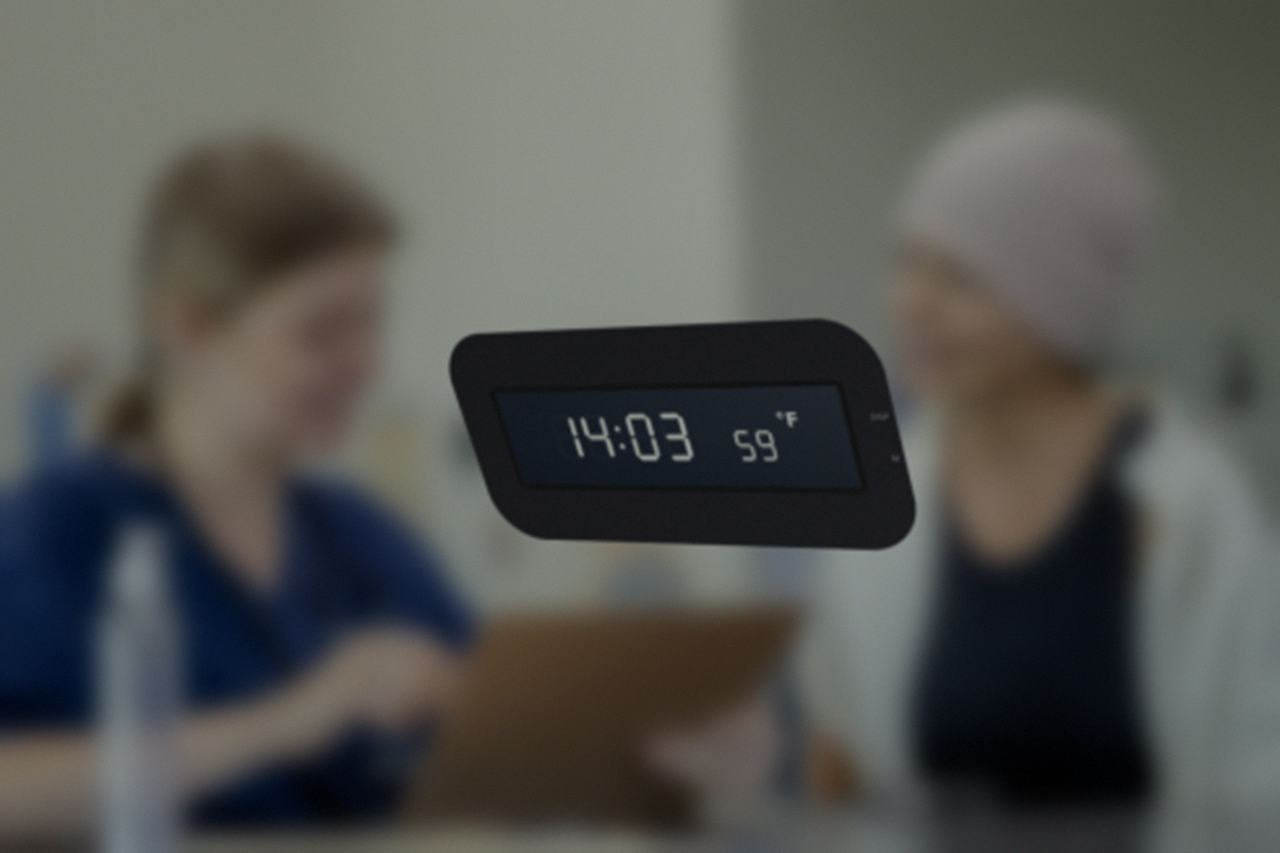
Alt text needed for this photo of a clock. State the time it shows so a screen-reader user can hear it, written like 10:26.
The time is 14:03
